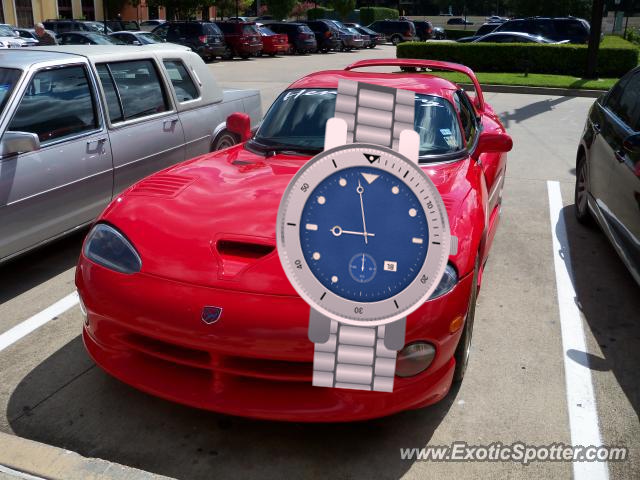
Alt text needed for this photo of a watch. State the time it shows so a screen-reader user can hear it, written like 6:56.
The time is 8:58
